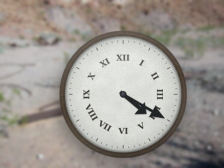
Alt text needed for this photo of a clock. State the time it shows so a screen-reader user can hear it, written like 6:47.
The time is 4:20
